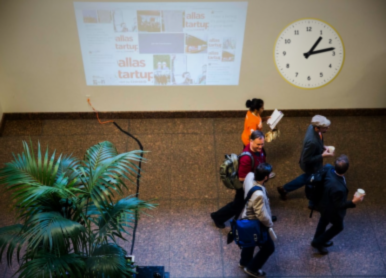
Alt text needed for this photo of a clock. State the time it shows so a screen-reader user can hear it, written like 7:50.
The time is 1:13
